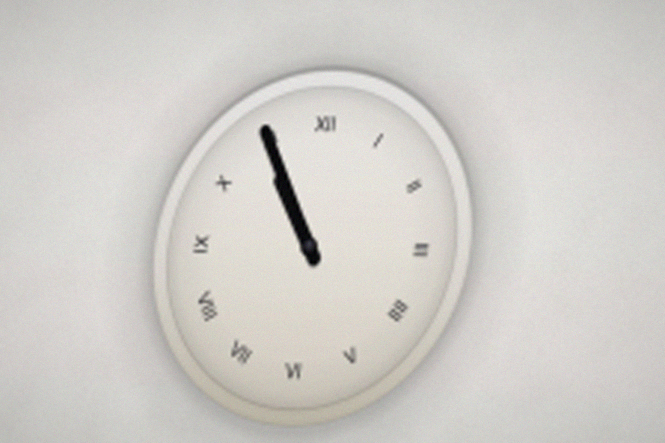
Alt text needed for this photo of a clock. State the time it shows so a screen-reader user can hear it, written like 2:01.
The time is 10:55
